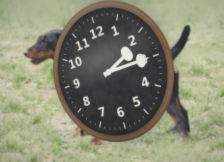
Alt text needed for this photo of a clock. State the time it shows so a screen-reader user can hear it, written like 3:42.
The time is 2:15
